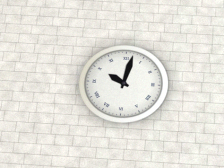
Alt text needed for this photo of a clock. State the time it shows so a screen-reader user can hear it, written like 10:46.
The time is 10:02
